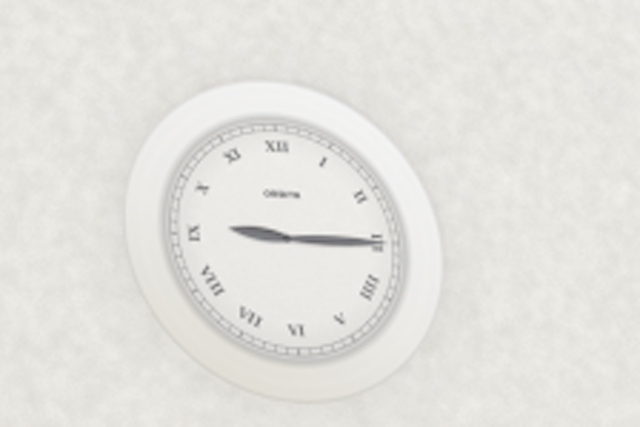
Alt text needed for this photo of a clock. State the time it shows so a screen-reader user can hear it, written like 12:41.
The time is 9:15
